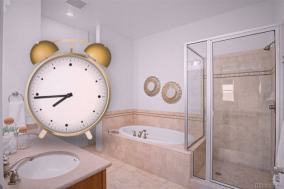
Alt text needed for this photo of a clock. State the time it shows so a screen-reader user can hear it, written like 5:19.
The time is 7:44
